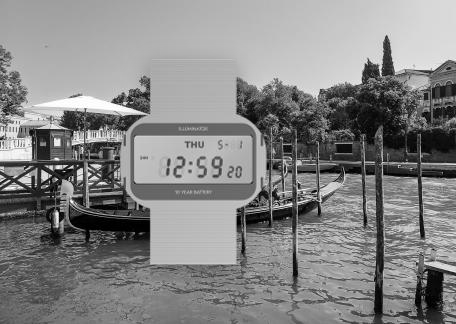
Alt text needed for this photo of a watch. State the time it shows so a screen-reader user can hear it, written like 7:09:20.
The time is 12:59:20
